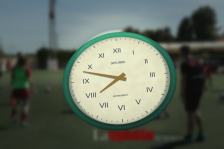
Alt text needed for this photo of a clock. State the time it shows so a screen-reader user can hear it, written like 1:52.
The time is 7:48
